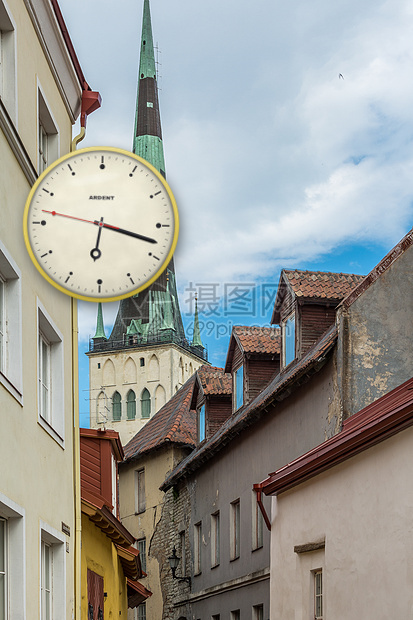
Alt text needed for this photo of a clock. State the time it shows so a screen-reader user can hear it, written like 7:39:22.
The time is 6:17:47
